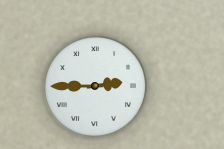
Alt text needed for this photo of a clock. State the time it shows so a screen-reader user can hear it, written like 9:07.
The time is 2:45
